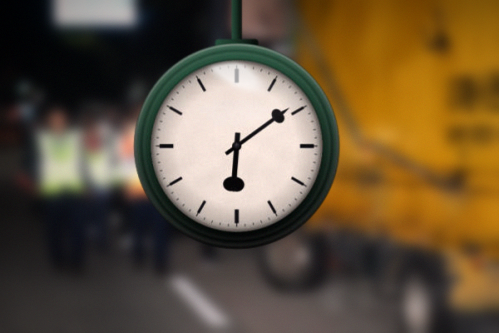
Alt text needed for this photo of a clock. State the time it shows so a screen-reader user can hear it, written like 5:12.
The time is 6:09
